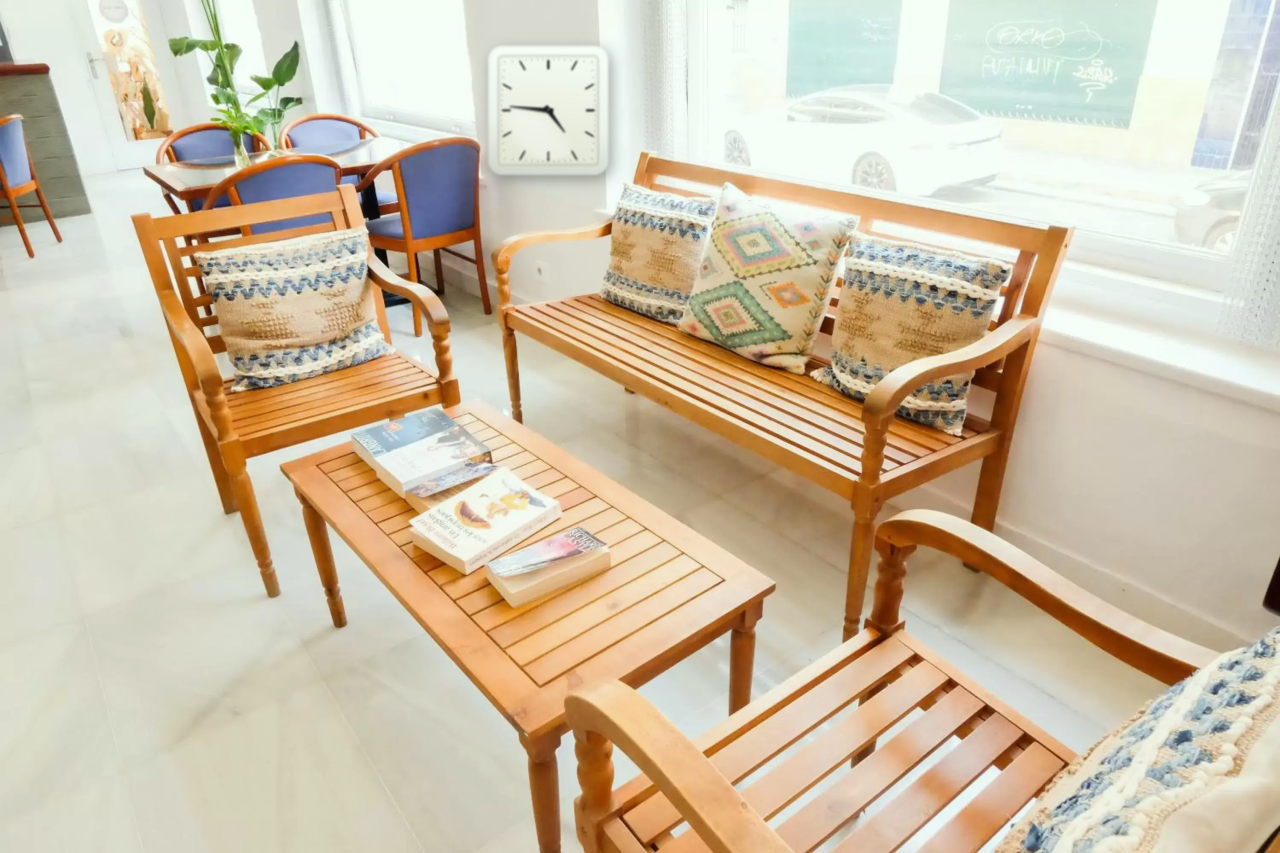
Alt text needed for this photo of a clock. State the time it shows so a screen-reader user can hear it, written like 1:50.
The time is 4:46
